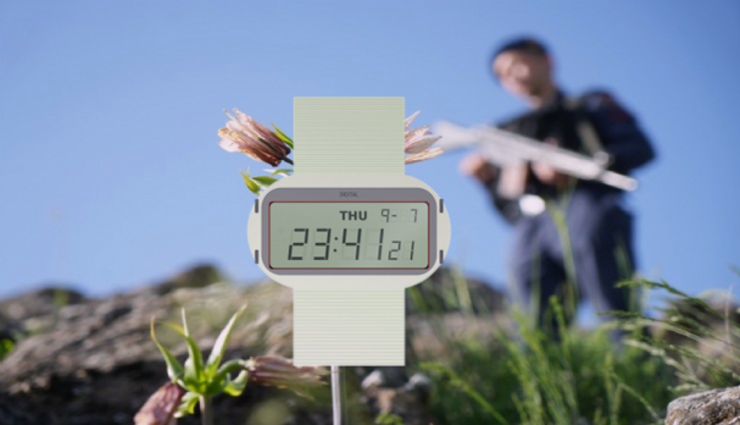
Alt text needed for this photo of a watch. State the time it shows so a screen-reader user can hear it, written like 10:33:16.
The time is 23:41:21
